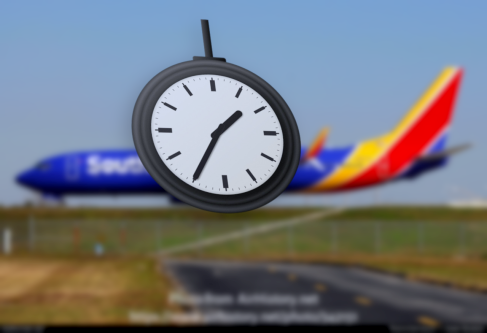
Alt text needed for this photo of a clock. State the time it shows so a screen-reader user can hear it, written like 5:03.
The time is 1:35
